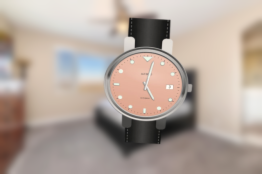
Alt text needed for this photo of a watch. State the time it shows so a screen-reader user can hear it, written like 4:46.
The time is 5:02
